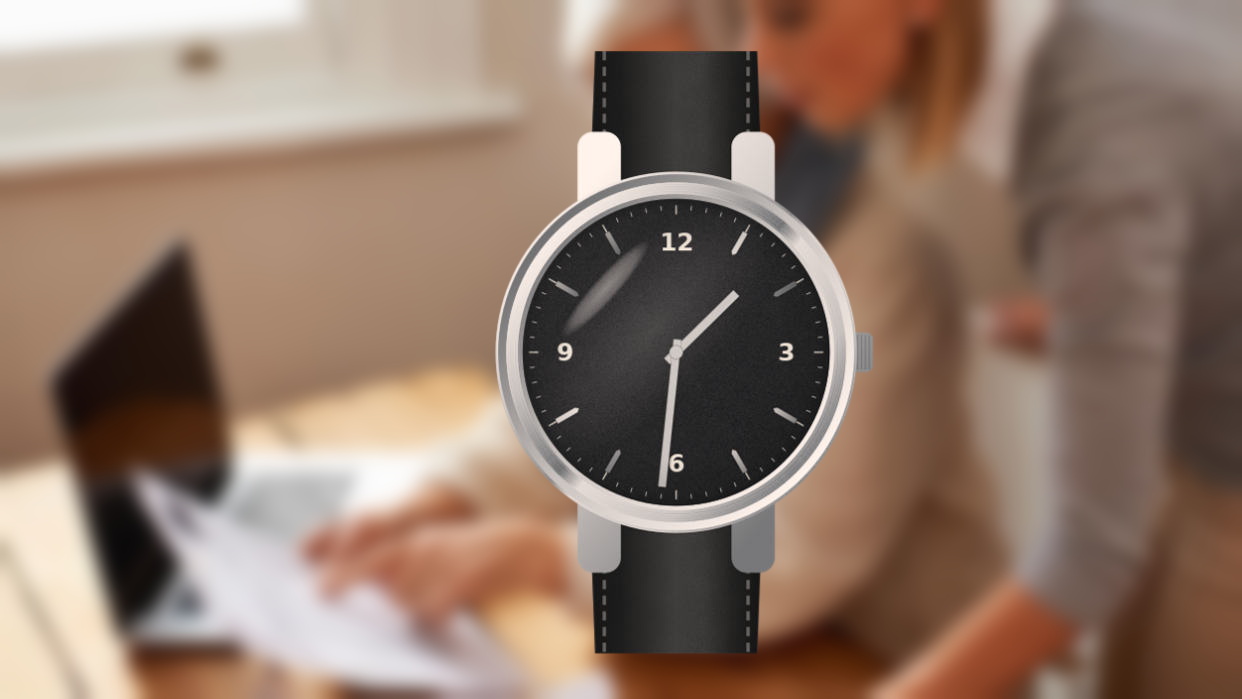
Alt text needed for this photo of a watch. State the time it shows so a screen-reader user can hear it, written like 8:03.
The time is 1:31
